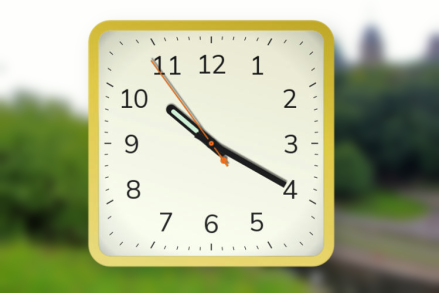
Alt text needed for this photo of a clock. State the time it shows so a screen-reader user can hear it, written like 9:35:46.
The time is 10:19:54
